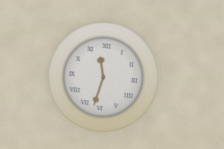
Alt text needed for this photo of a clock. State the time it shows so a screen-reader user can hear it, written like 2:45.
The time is 11:32
